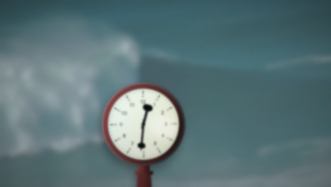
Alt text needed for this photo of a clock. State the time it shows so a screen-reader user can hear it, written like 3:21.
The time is 12:31
